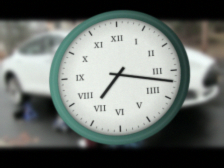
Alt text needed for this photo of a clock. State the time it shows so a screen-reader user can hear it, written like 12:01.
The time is 7:17
